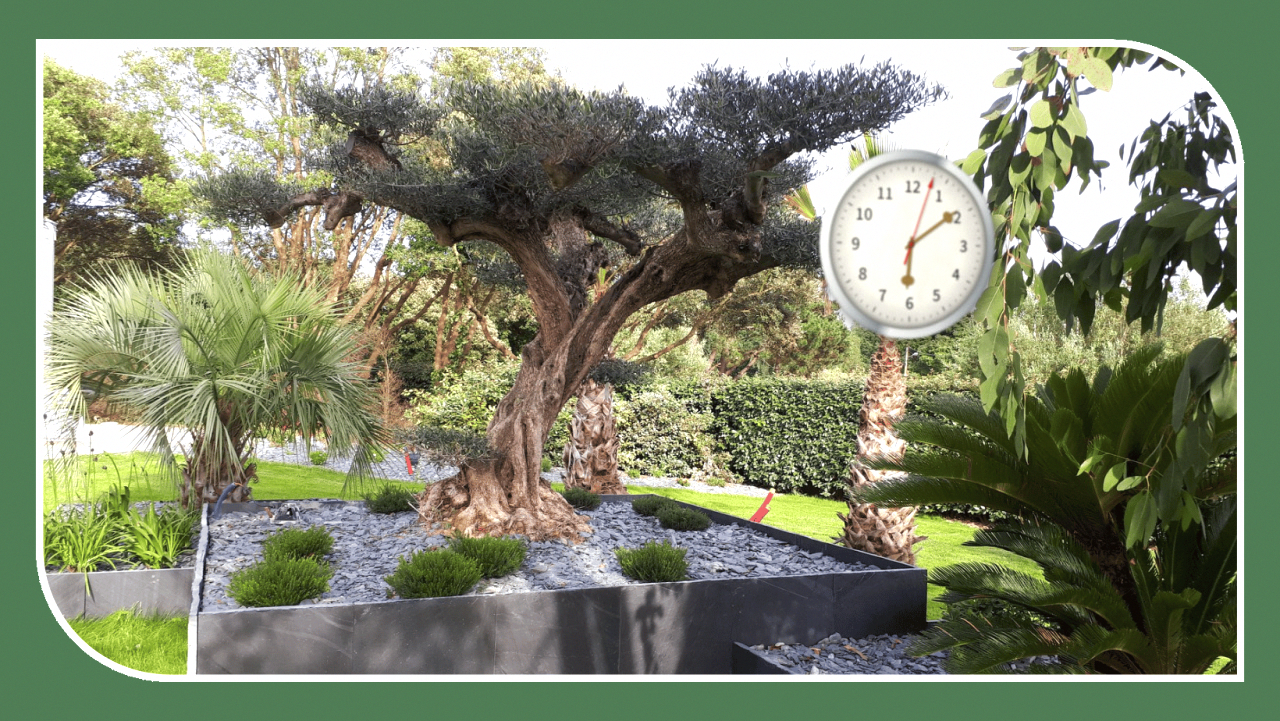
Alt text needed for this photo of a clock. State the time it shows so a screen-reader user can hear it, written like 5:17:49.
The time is 6:09:03
